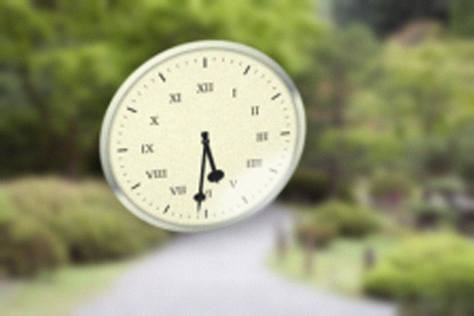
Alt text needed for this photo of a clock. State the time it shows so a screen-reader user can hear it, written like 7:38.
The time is 5:31
